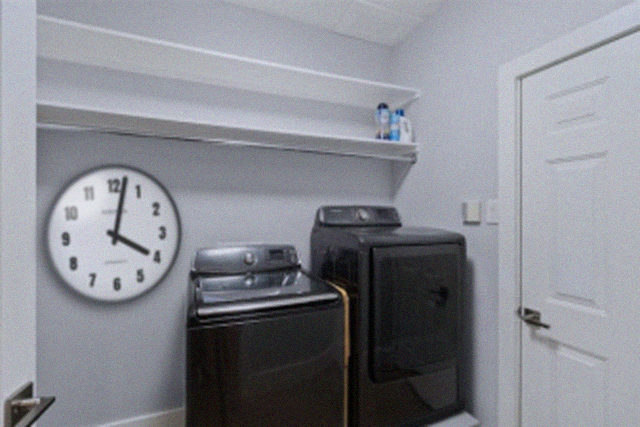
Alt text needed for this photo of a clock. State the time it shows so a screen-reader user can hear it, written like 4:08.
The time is 4:02
